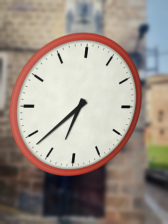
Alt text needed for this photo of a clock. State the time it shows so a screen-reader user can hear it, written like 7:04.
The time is 6:38
